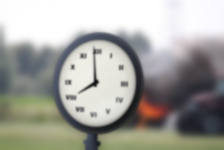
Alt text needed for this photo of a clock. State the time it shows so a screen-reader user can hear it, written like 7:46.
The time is 7:59
